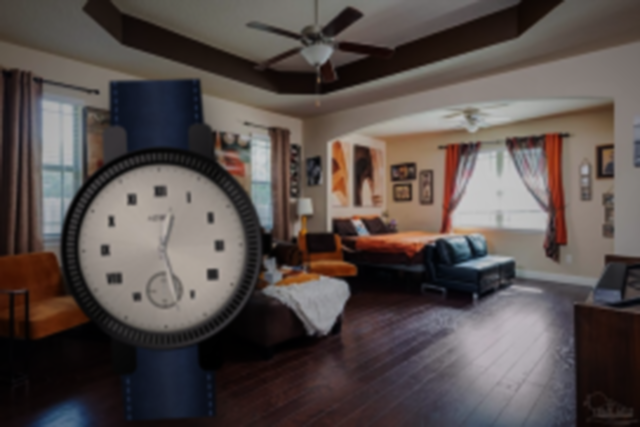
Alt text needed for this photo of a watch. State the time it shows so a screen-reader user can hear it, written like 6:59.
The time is 12:28
